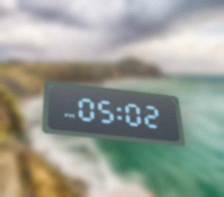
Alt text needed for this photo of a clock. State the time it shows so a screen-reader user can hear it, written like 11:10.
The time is 5:02
